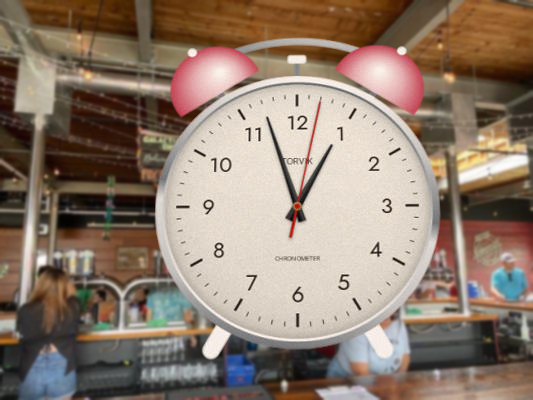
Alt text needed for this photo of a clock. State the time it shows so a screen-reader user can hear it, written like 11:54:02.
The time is 12:57:02
